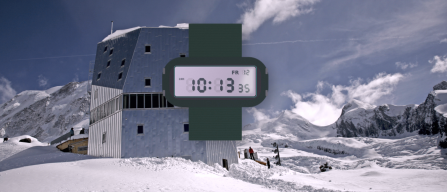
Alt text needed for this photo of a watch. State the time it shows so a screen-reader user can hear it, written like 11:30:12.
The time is 10:13:35
